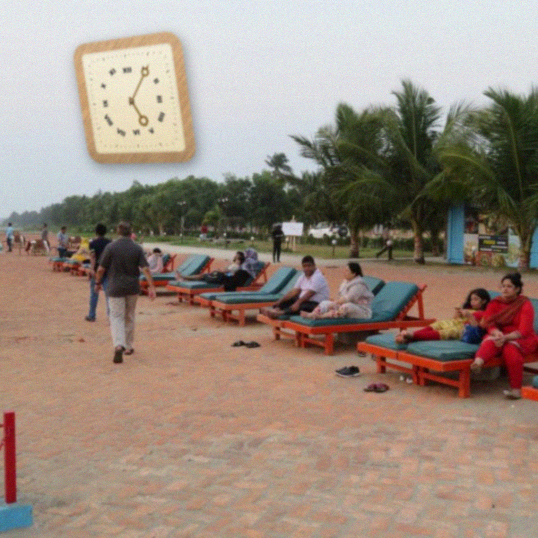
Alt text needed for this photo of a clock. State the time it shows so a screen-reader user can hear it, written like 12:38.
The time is 5:06
